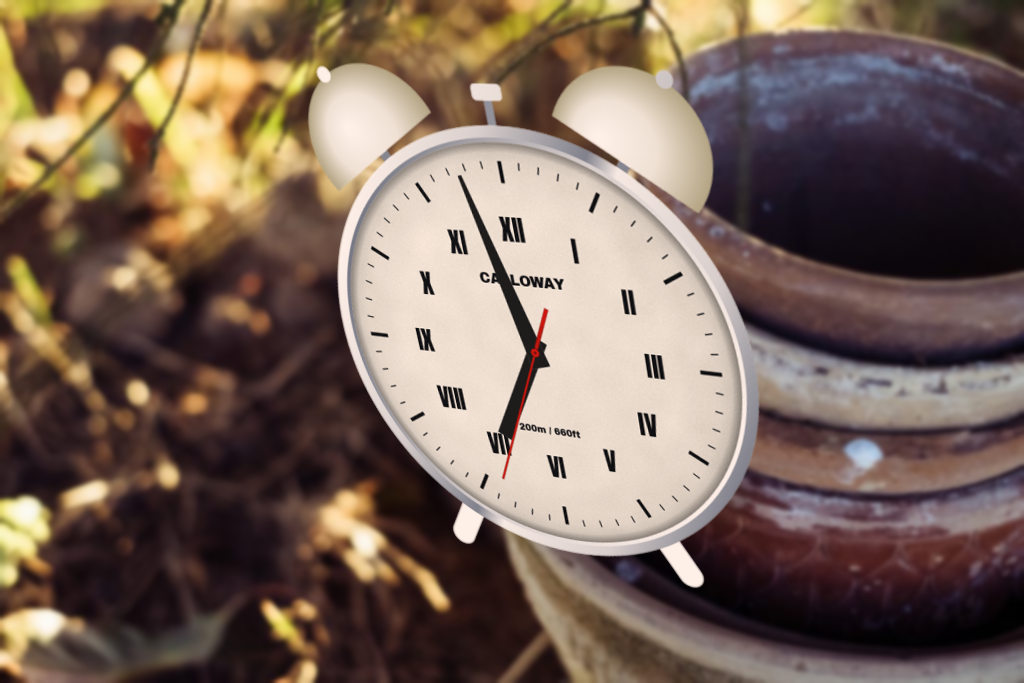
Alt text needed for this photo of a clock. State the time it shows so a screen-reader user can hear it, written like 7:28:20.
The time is 6:57:34
